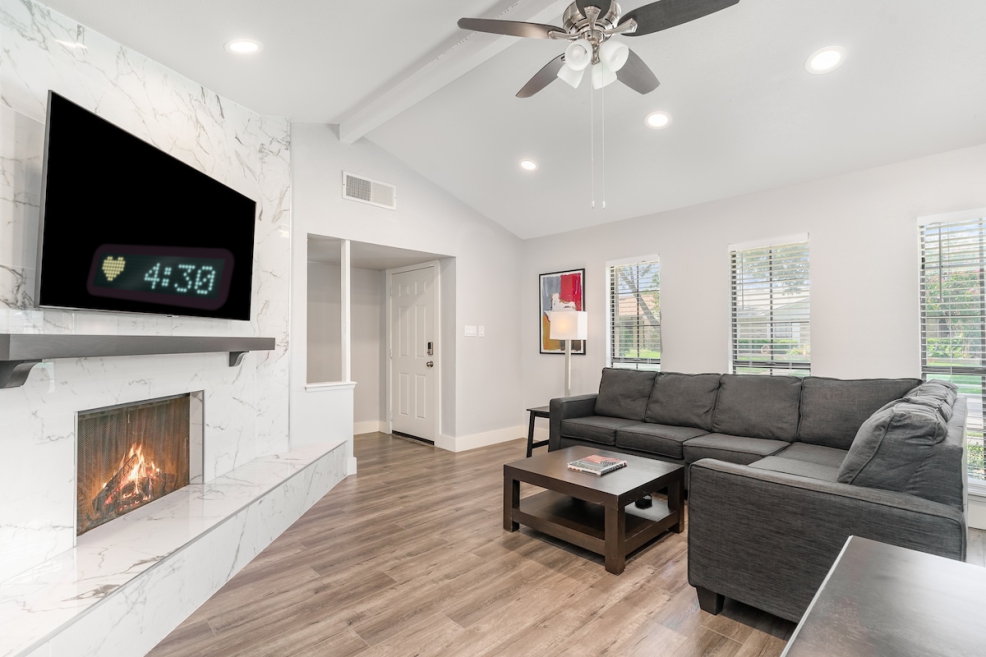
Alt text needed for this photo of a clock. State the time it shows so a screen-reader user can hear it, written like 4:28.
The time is 4:30
